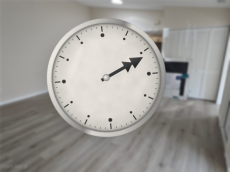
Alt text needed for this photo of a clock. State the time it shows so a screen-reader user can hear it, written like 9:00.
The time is 2:11
